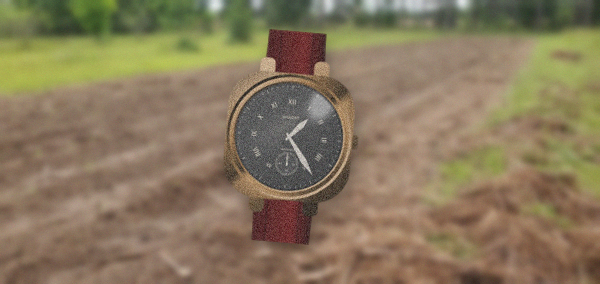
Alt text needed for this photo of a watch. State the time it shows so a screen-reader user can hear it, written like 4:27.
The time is 1:24
